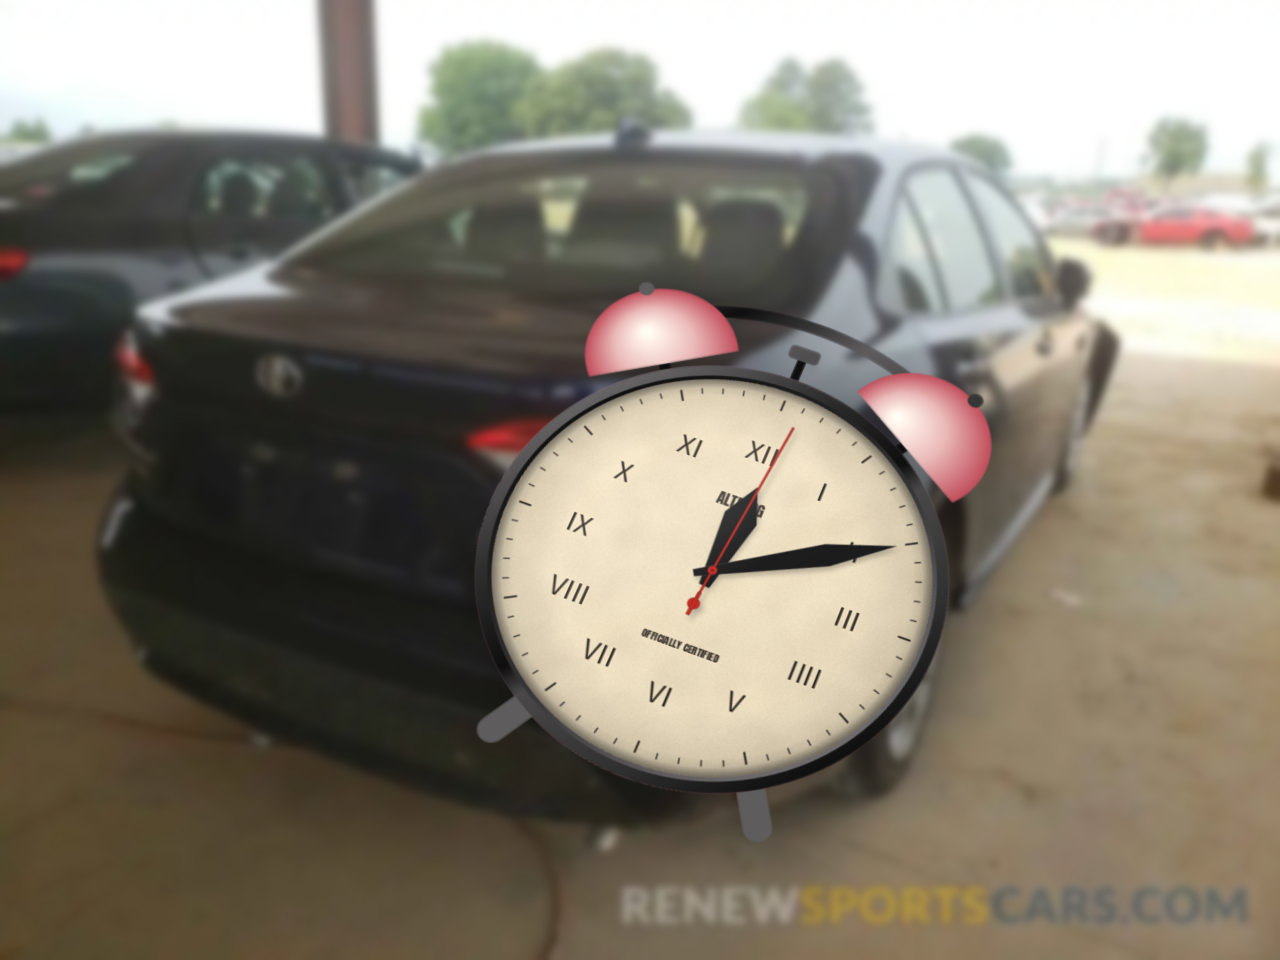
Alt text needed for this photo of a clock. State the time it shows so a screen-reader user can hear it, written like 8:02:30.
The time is 12:10:01
